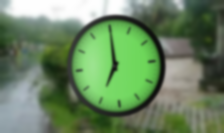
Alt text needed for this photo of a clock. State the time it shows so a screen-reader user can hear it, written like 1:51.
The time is 7:00
